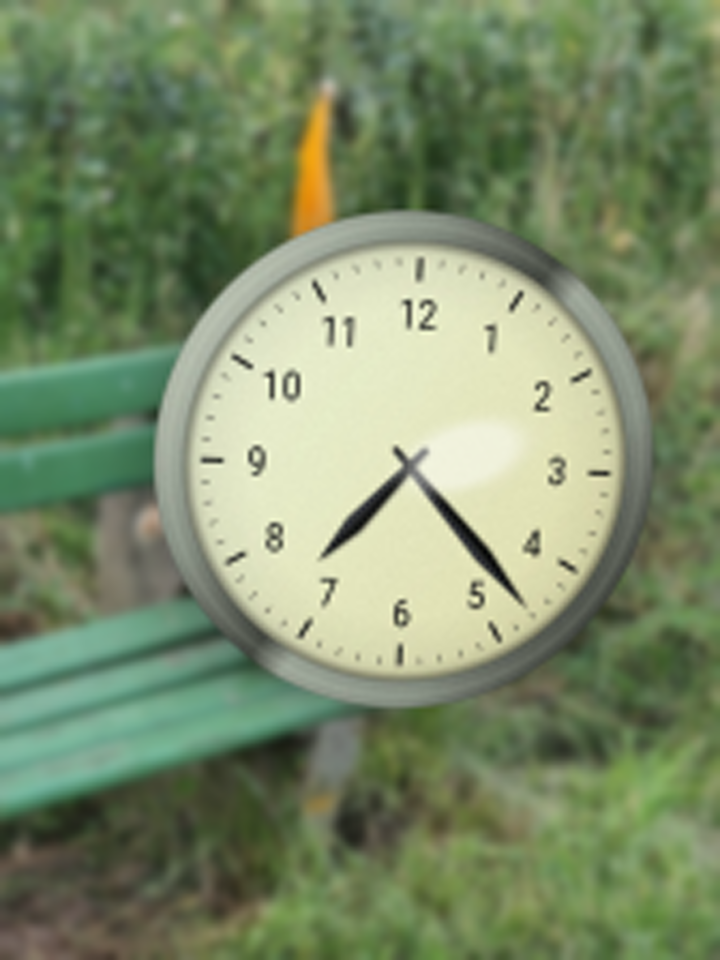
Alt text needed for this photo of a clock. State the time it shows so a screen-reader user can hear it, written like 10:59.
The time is 7:23
